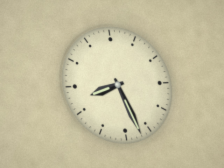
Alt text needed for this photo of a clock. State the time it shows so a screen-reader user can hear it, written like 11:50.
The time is 8:27
